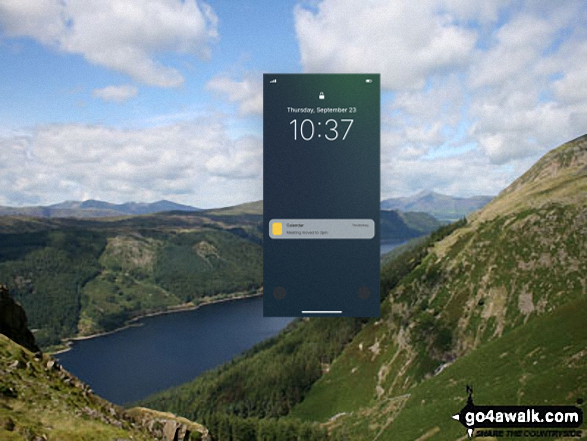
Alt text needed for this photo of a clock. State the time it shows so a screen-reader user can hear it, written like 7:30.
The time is 10:37
